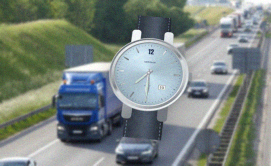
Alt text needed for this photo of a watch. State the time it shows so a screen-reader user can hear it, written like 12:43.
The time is 7:30
